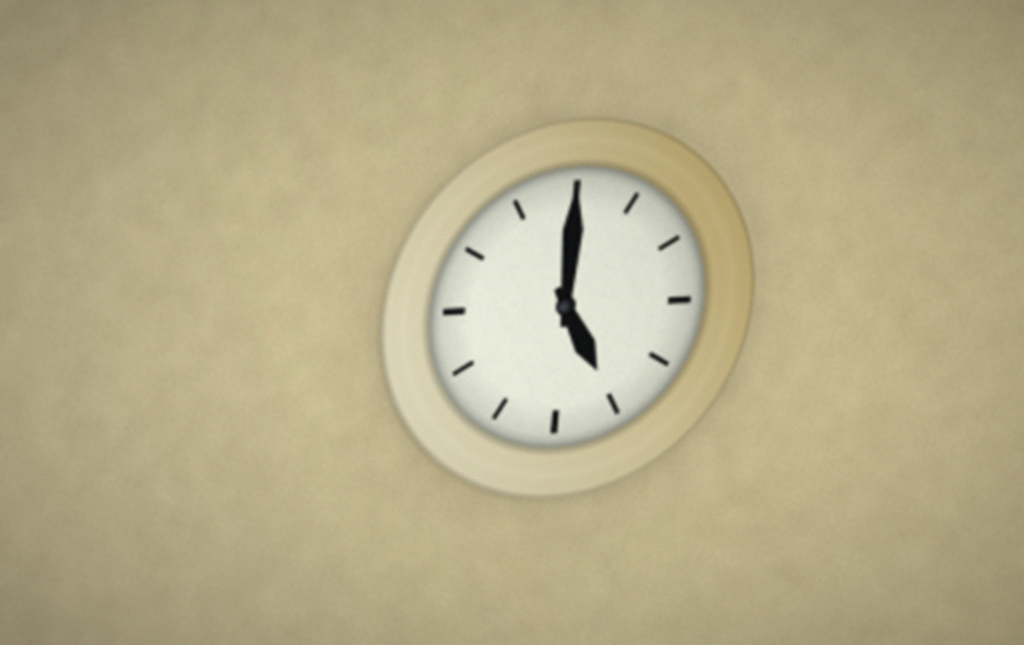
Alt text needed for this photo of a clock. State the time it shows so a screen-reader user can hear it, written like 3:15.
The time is 5:00
